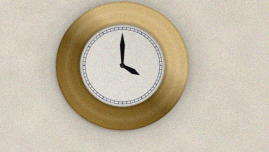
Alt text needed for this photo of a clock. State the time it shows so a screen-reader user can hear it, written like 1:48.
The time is 4:00
